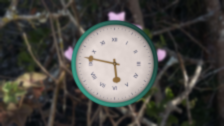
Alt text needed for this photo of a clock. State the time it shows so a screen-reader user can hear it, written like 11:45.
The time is 5:47
